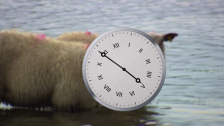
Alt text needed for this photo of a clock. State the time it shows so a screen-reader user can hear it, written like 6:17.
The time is 4:54
